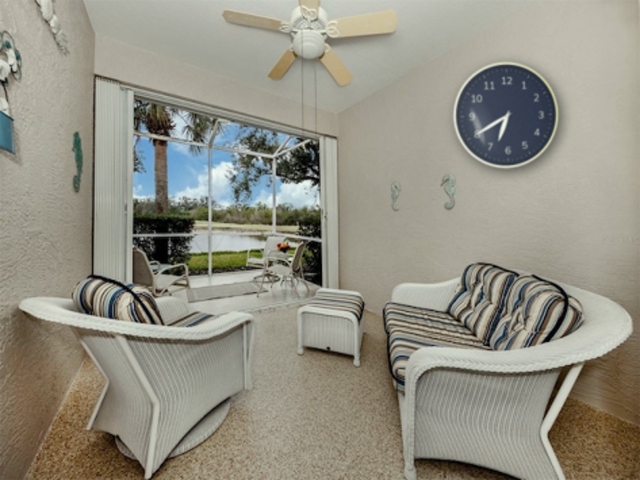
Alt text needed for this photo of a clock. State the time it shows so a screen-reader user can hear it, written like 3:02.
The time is 6:40
